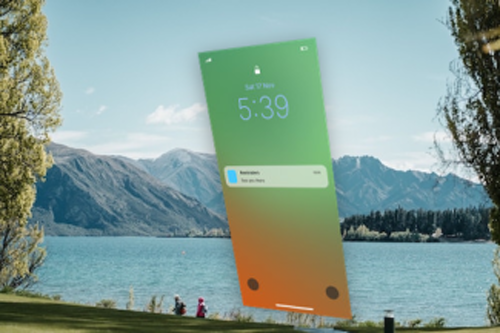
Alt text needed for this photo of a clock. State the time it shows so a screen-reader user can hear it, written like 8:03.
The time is 5:39
